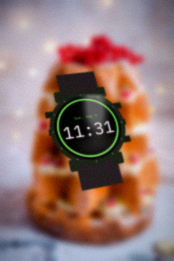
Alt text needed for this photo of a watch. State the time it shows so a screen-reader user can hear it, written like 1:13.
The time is 11:31
